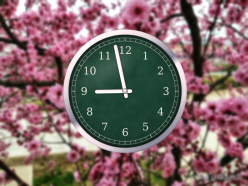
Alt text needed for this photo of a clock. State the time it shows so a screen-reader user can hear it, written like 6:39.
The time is 8:58
